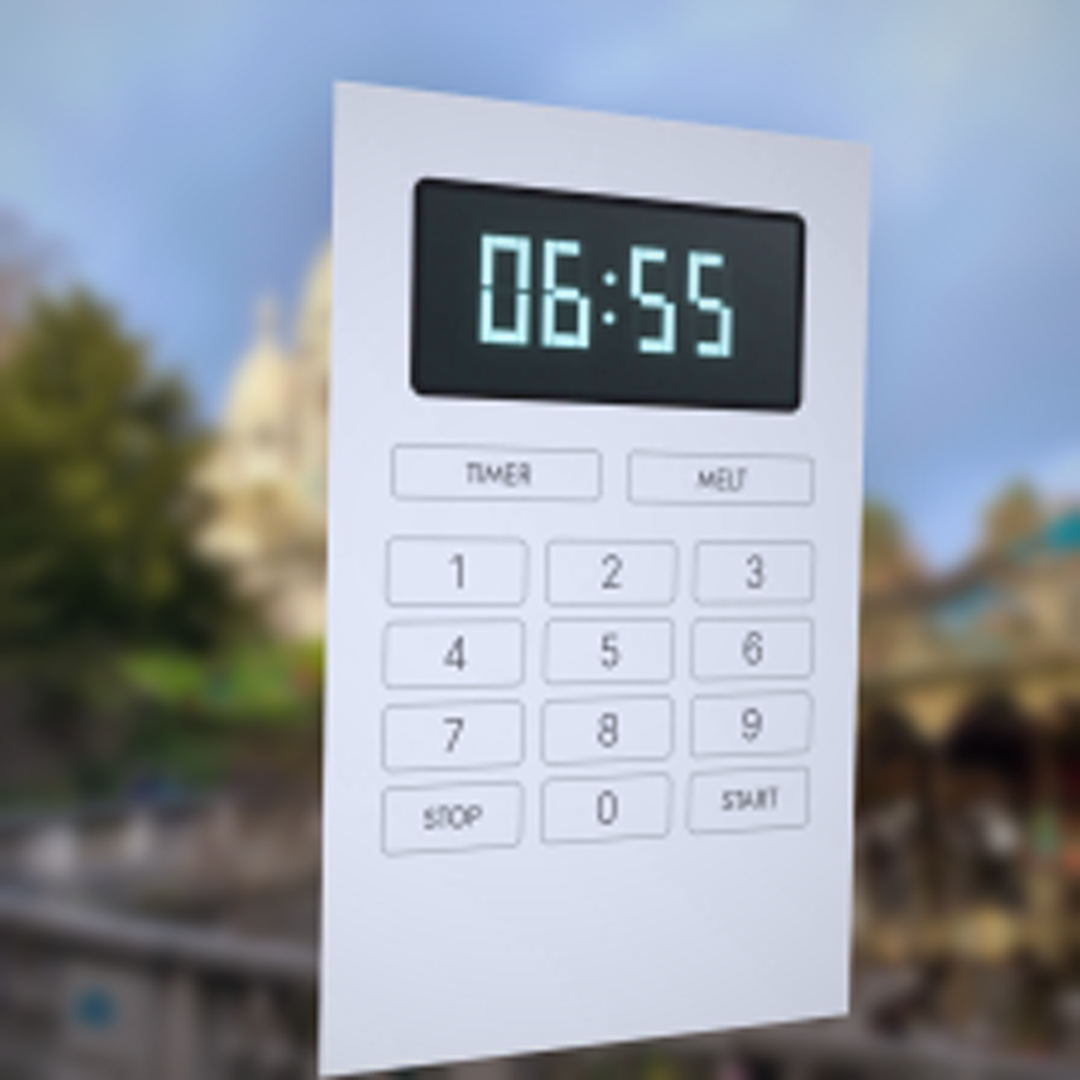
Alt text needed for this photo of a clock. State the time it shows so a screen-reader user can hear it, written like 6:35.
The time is 6:55
